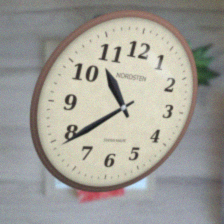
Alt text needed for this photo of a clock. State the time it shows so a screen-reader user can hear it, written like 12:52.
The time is 10:39
